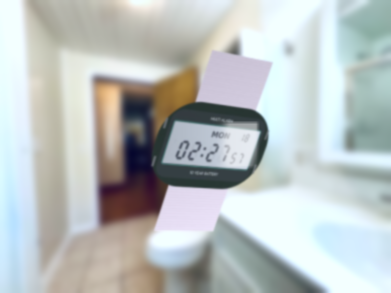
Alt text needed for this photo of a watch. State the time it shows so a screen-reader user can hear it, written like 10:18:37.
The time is 2:27:57
